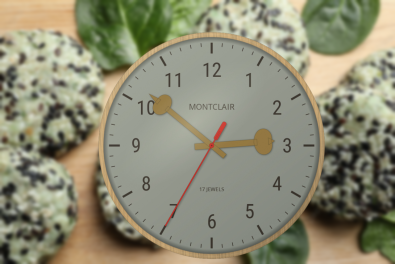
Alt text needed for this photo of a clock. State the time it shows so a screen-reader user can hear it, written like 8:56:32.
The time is 2:51:35
